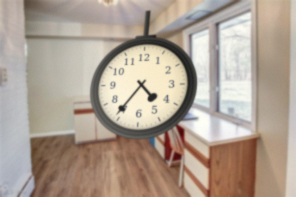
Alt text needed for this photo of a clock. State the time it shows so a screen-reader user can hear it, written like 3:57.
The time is 4:36
